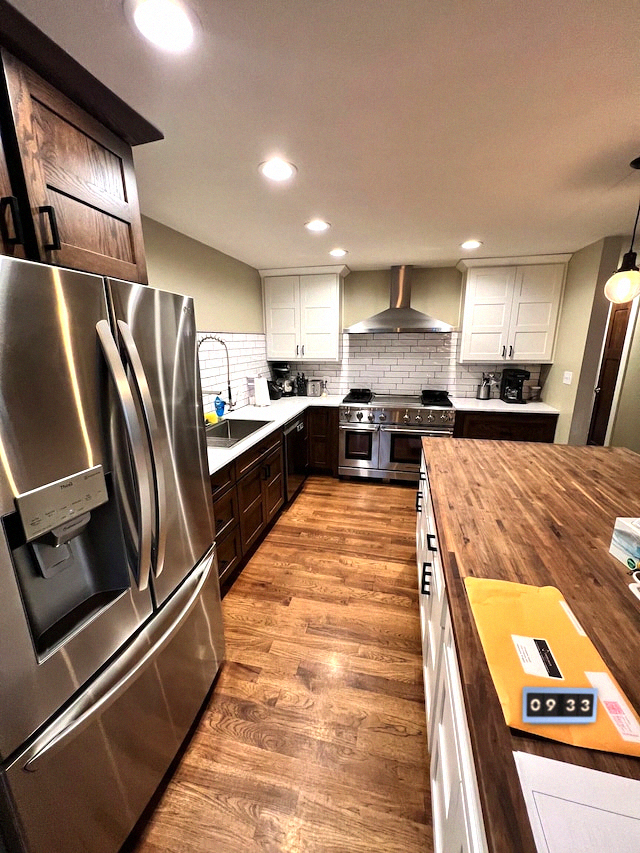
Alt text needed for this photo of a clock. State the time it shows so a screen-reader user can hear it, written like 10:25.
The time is 9:33
